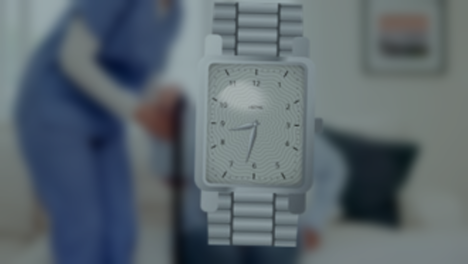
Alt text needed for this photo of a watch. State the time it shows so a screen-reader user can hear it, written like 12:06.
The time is 8:32
